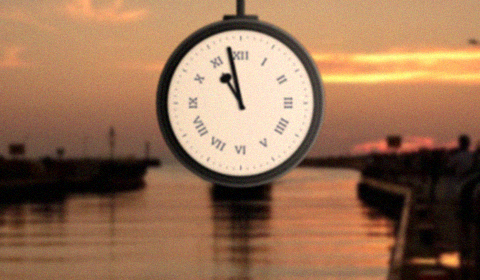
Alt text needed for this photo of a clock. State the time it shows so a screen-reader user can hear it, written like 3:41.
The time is 10:58
